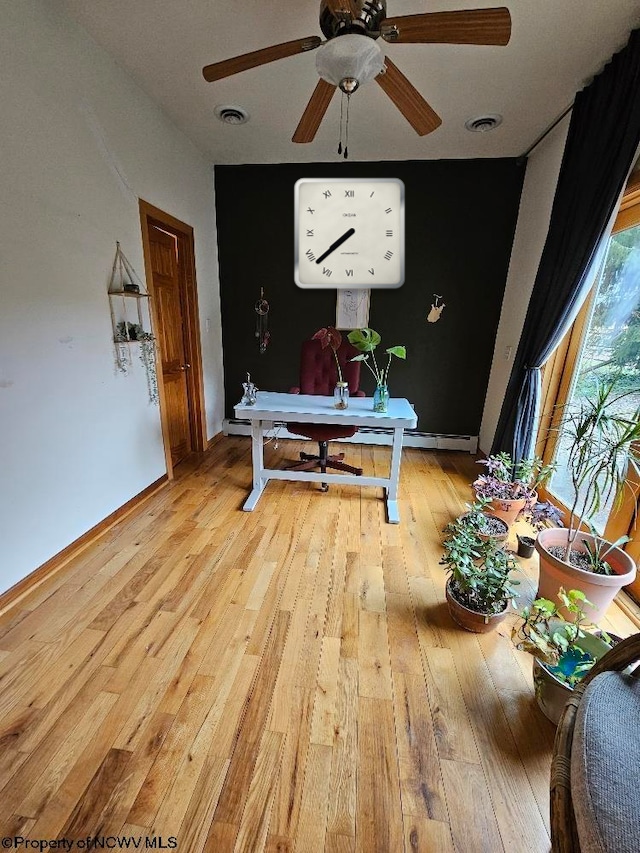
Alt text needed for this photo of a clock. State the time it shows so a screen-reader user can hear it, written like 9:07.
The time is 7:38
